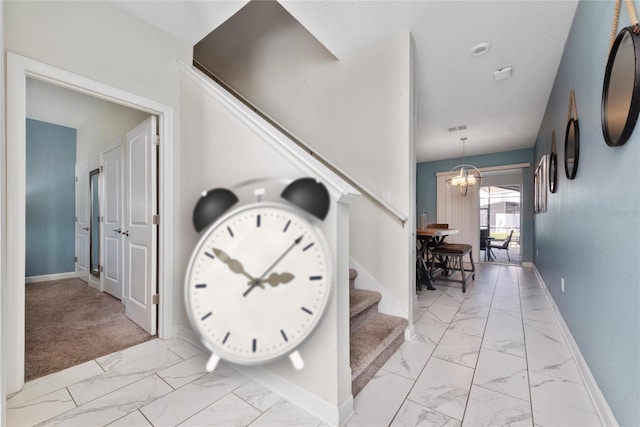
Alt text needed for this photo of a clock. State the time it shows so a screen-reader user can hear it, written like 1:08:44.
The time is 2:51:08
